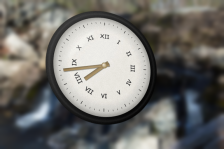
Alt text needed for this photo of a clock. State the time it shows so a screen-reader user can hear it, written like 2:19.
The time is 7:43
